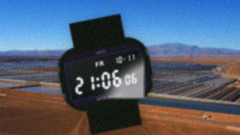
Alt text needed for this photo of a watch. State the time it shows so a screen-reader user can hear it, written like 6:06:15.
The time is 21:06:06
